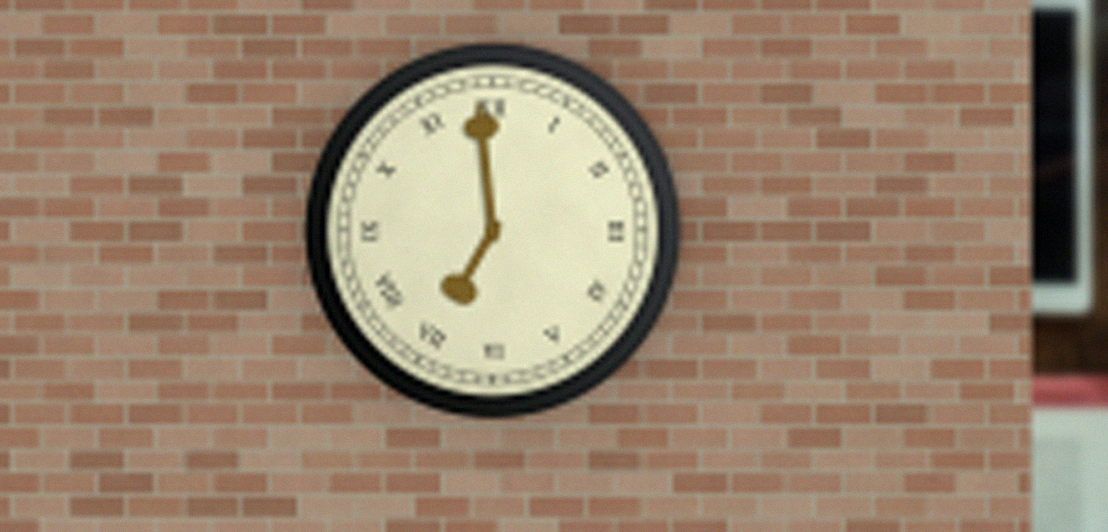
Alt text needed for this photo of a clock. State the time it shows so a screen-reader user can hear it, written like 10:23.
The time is 6:59
